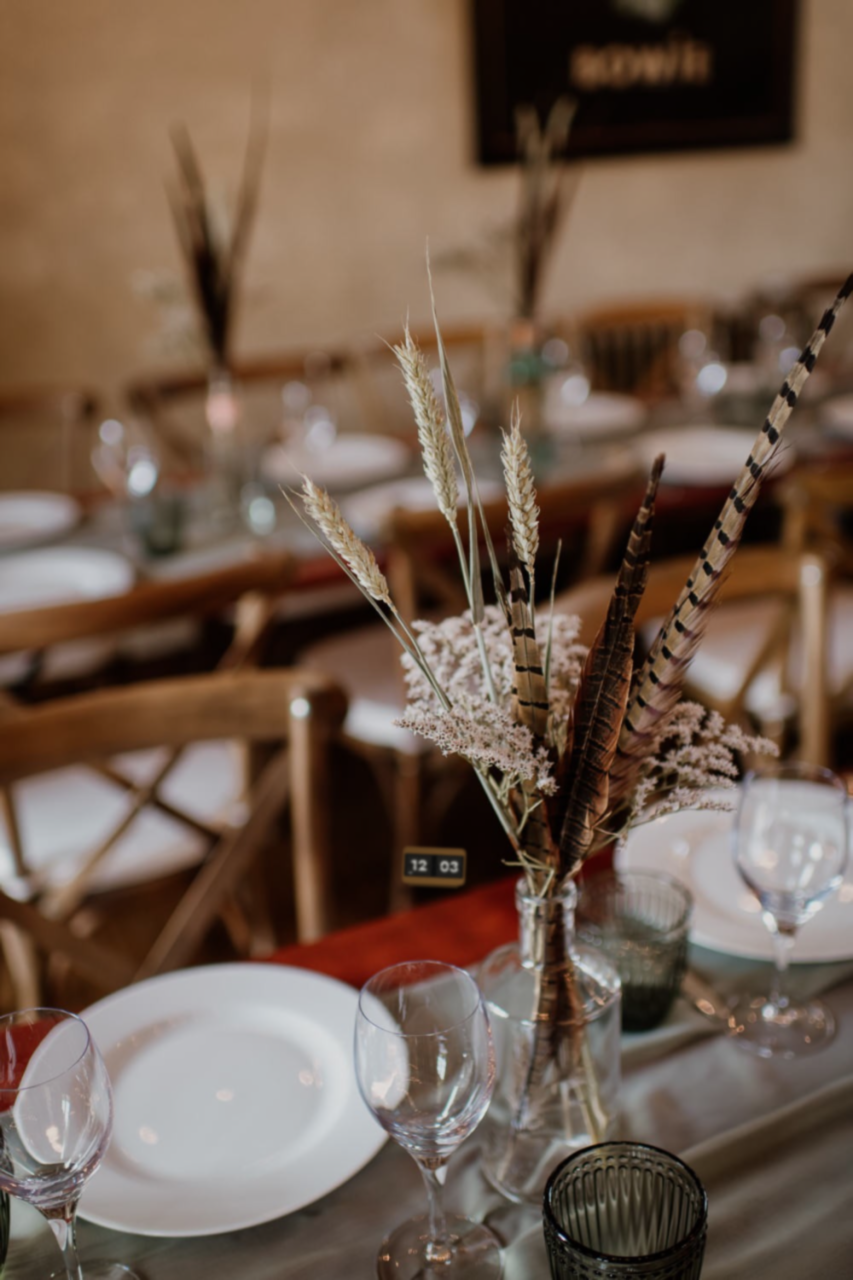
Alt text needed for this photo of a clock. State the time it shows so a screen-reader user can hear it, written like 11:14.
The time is 12:03
